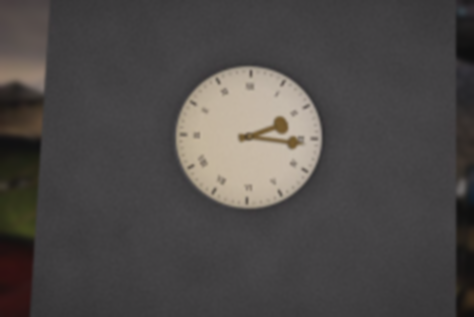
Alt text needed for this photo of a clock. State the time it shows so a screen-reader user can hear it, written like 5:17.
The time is 2:16
